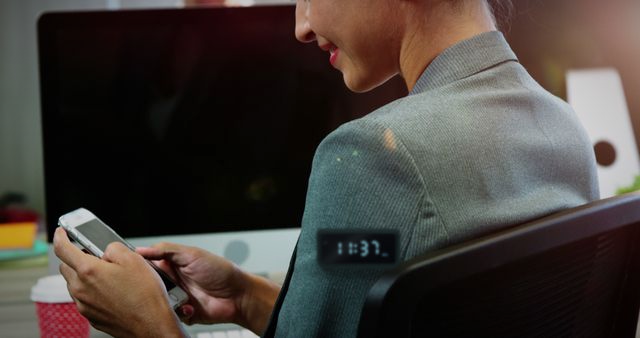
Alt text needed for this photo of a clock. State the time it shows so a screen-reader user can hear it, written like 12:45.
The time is 11:37
